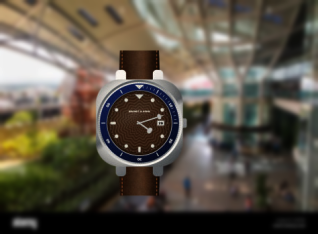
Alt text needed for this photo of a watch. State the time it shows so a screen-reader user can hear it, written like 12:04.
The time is 4:12
